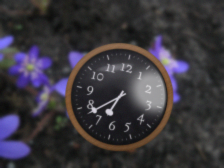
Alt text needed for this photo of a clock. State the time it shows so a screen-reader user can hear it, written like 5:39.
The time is 6:38
